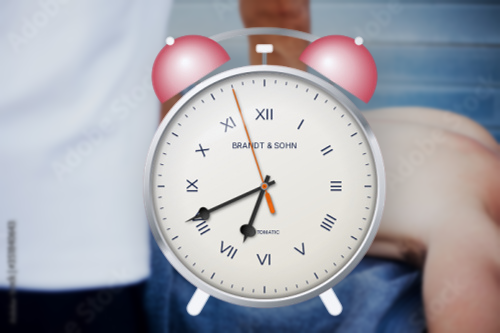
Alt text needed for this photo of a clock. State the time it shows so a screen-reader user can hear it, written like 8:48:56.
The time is 6:40:57
